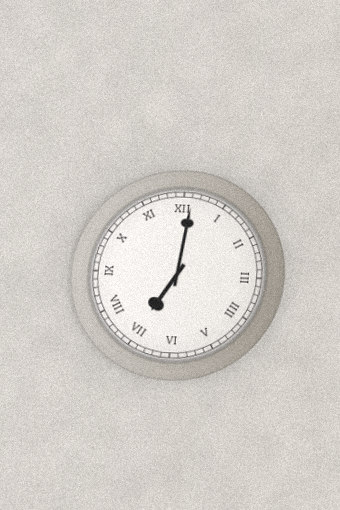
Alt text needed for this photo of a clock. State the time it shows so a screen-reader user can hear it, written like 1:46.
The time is 7:01
